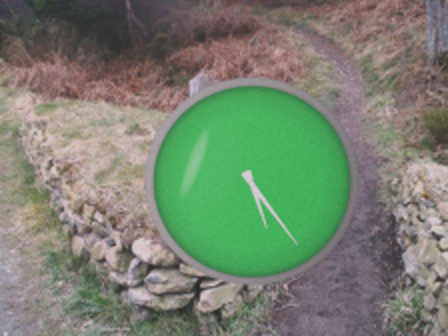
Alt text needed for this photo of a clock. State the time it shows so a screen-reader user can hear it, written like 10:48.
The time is 5:24
